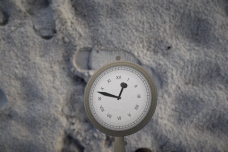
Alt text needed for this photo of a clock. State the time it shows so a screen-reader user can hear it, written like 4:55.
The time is 12:48
